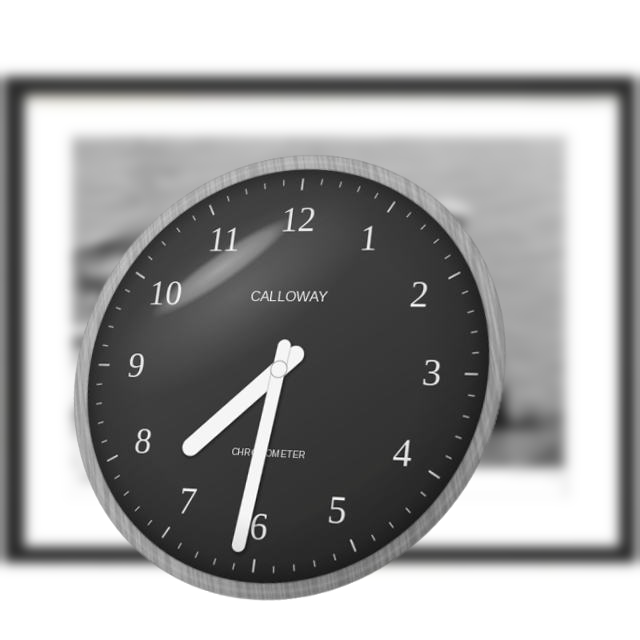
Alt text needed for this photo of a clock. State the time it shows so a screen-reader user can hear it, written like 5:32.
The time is 7:31
